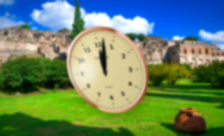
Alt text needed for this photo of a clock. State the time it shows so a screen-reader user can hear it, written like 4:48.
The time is 12:02
